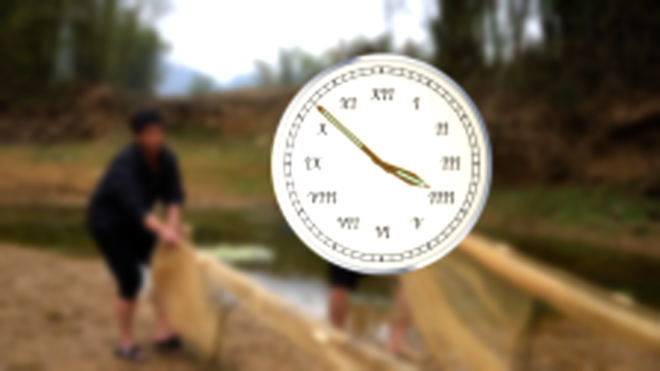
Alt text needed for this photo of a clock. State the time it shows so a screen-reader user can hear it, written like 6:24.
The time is 3:52
